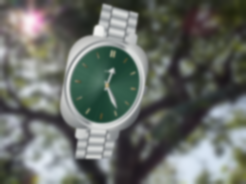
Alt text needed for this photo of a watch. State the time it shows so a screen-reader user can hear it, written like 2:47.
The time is 12:24
